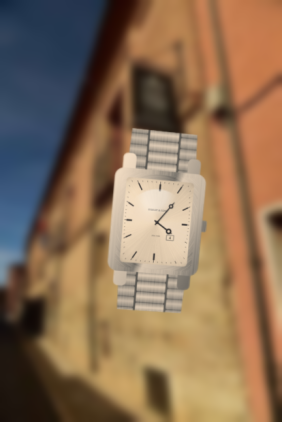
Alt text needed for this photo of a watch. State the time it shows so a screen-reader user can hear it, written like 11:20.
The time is 4:06
